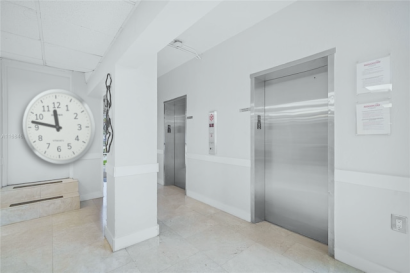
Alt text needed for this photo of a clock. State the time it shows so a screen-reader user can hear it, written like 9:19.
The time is 11:47
